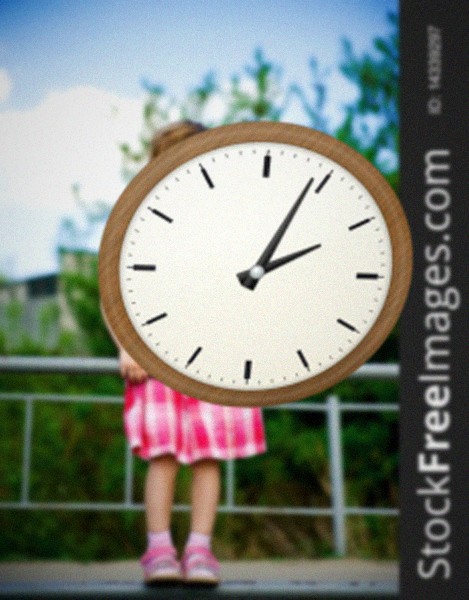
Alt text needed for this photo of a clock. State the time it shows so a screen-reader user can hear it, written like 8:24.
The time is 2:04
